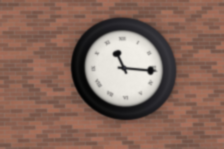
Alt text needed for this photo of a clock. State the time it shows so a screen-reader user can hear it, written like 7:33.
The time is 11:16
